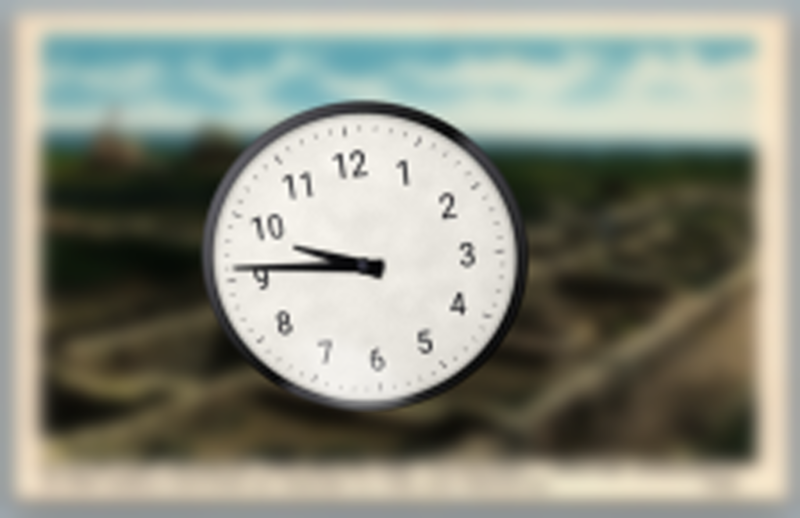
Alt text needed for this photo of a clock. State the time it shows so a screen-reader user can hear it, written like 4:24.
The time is 9:46
